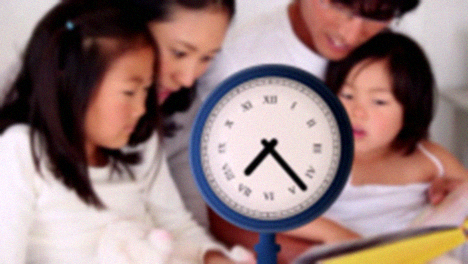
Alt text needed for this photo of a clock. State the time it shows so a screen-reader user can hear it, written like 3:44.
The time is 7:23
